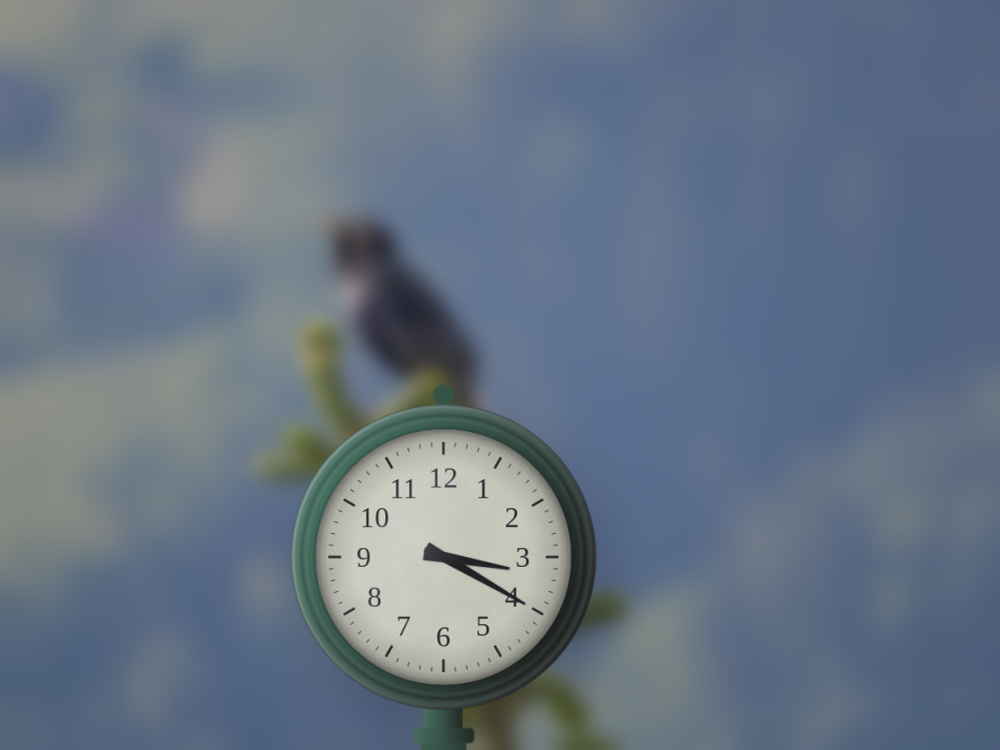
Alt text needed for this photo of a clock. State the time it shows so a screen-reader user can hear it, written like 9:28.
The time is 3:20
